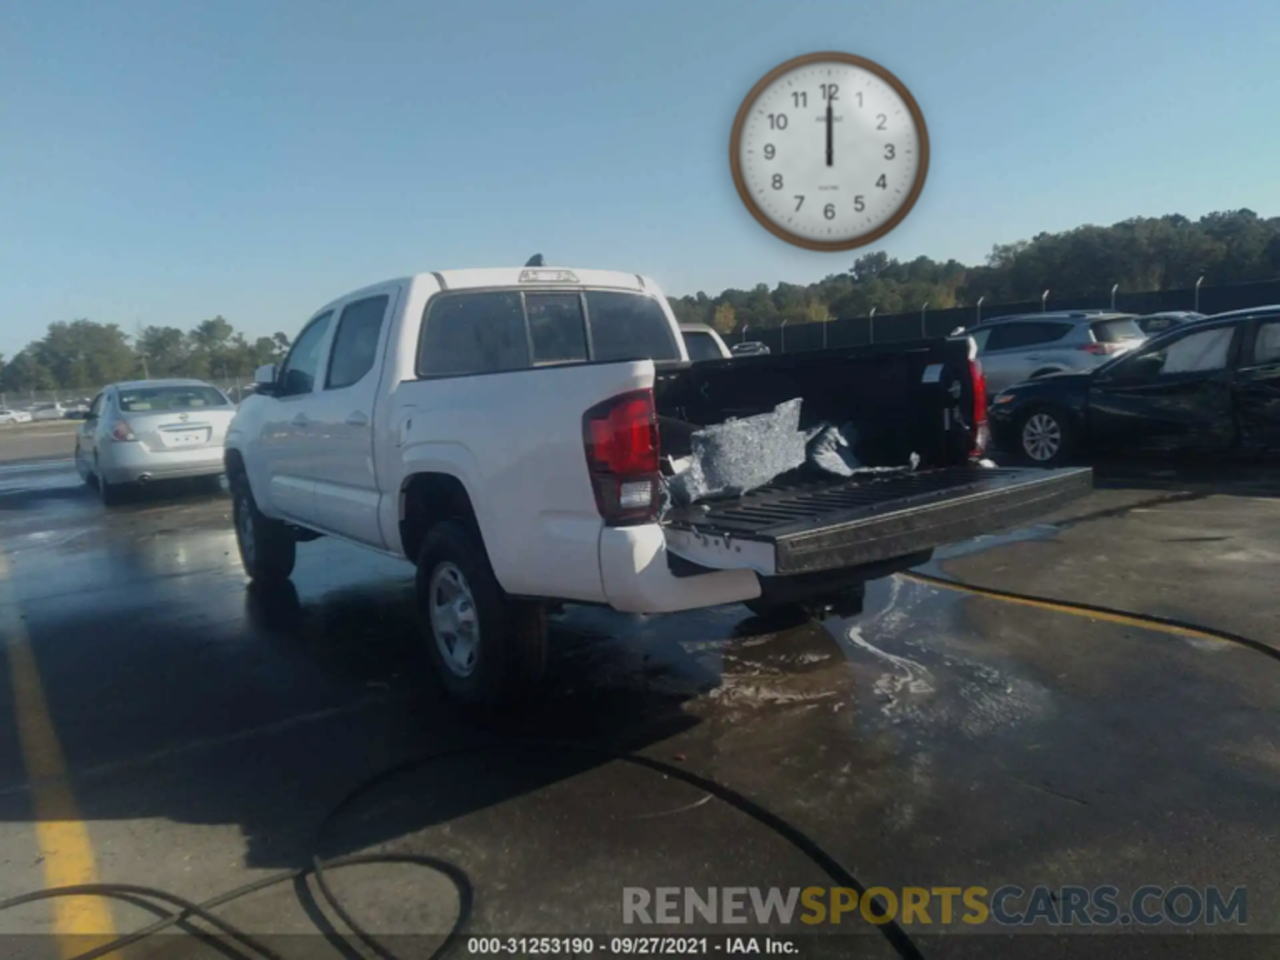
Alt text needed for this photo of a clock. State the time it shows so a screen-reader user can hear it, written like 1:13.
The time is 12:00
